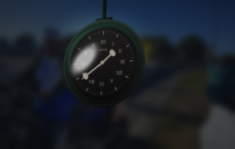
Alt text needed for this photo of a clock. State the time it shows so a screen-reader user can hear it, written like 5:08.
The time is 1:39
